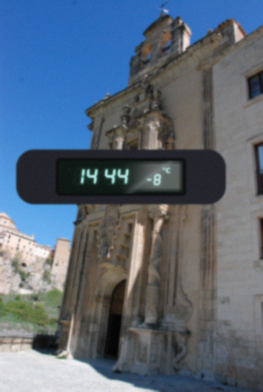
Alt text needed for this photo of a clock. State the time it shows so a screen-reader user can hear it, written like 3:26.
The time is 14:44
